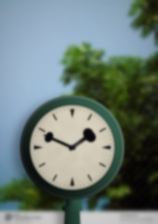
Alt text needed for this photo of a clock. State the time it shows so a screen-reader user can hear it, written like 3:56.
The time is 1:49
